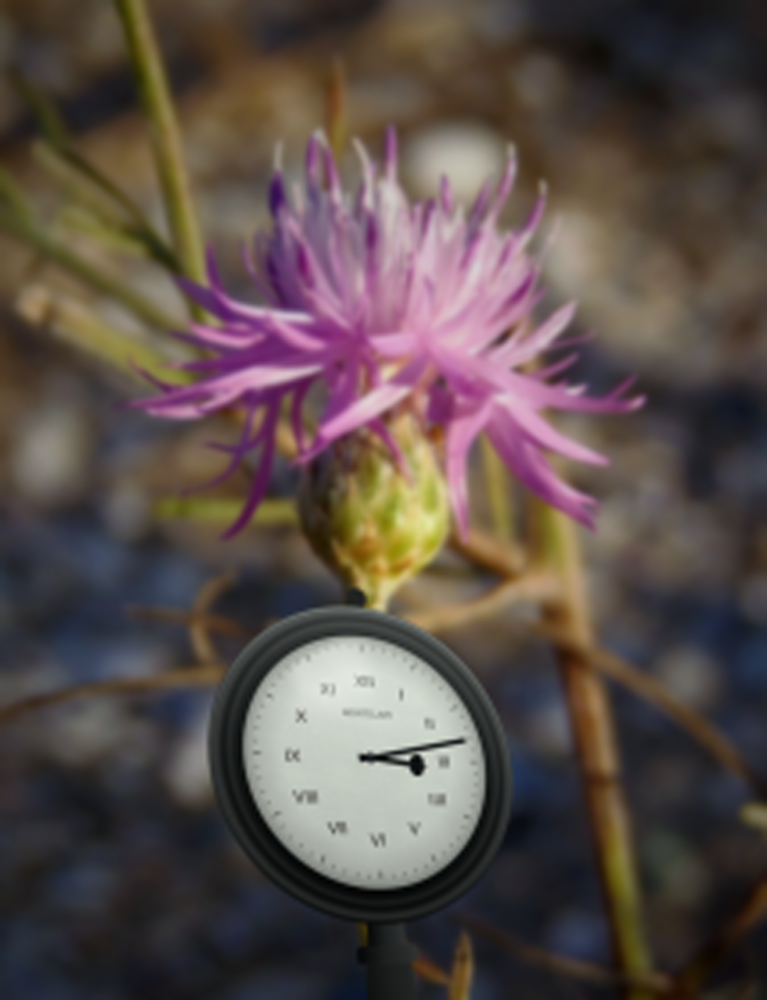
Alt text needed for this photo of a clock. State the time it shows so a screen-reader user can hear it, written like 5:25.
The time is 3:13
